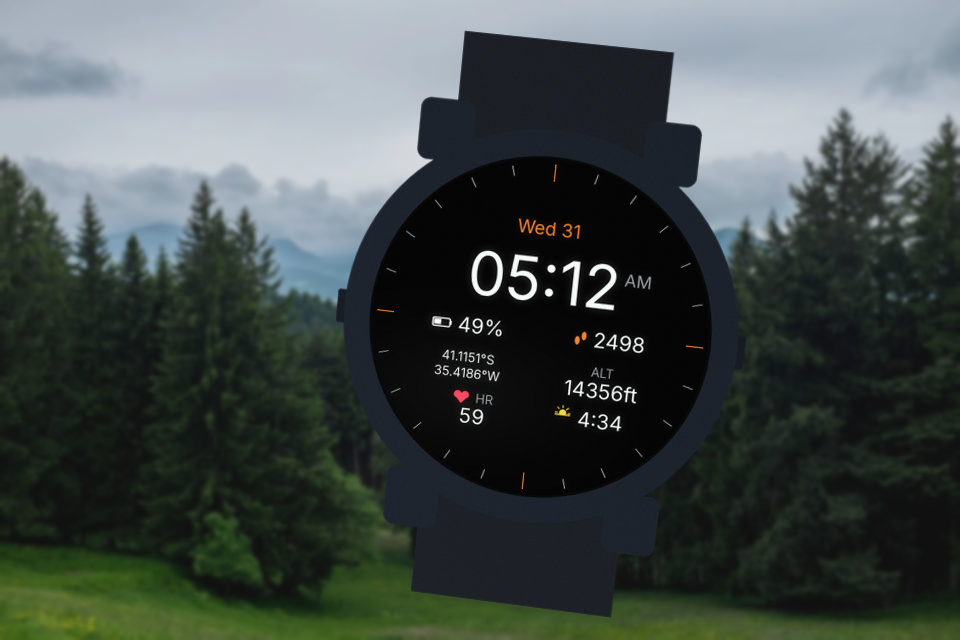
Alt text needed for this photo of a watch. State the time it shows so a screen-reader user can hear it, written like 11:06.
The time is 5:12
